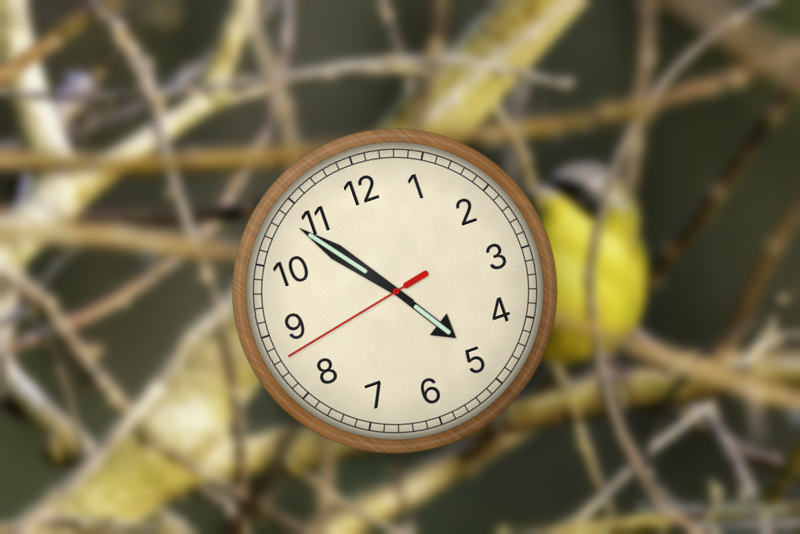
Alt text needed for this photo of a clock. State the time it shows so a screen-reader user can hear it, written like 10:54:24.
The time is 4:53:43
